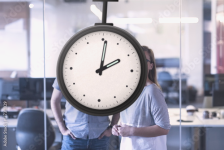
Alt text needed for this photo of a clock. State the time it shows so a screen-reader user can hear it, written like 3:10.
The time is 2:01
